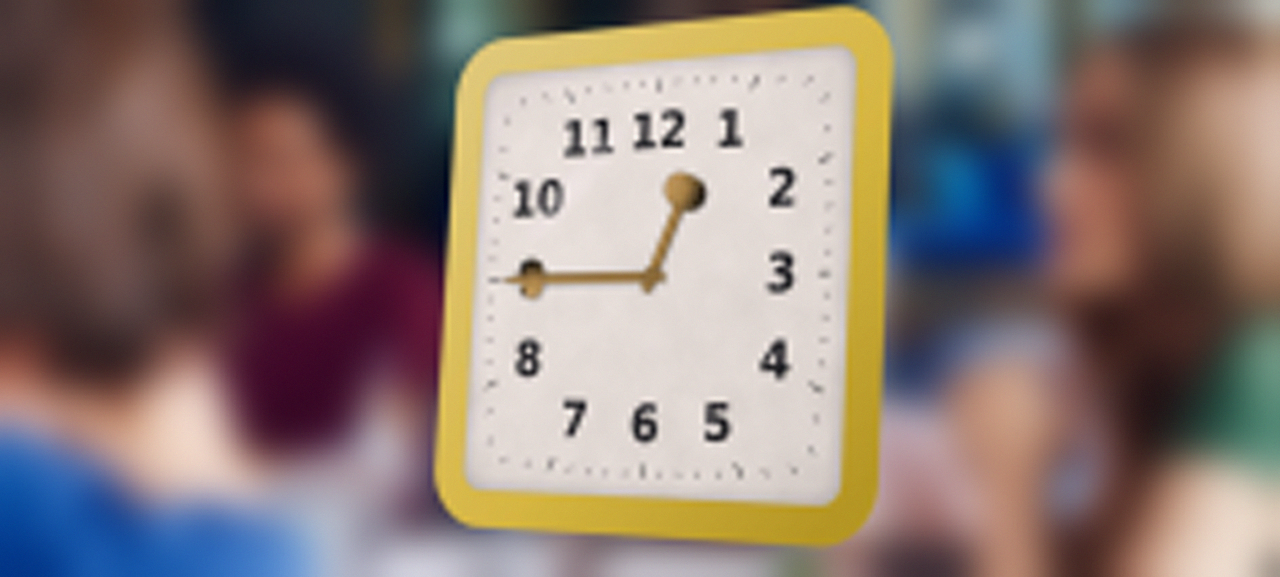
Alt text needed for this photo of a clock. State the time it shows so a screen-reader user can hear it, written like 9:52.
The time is 12:45
